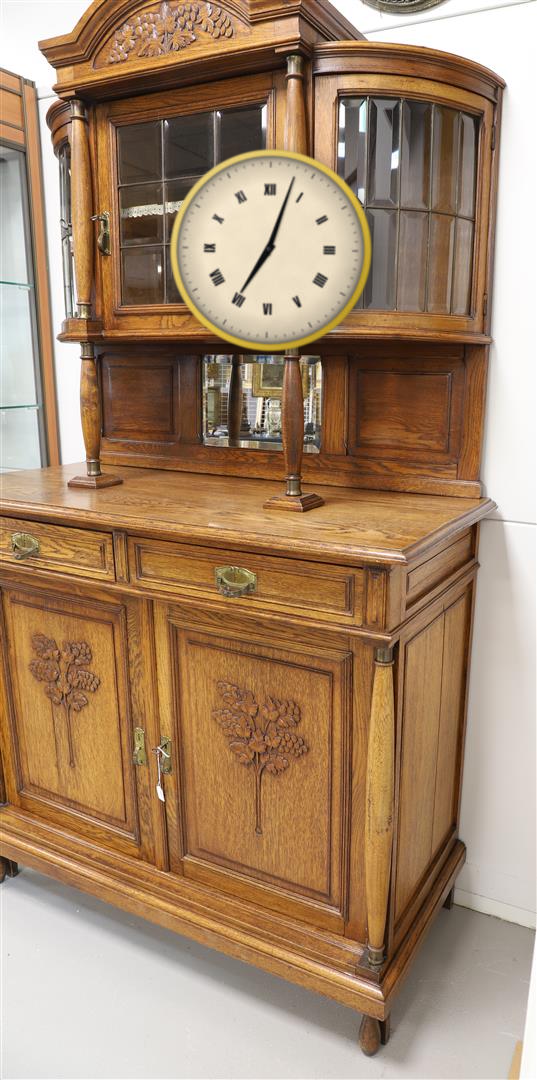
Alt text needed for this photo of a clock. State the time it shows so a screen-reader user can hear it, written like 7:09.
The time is 7:03
